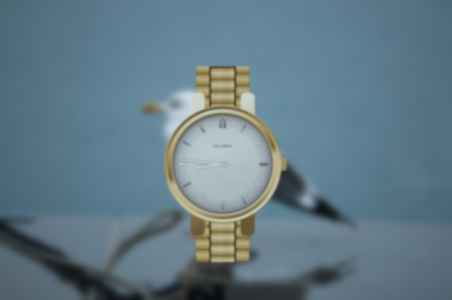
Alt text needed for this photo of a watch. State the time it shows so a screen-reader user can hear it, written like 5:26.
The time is 8:46
